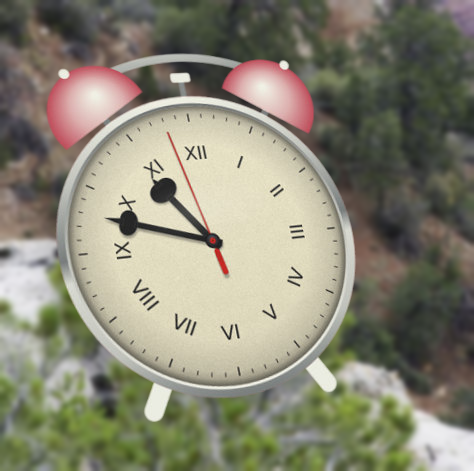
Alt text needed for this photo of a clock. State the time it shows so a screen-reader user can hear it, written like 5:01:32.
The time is 10:47:58
